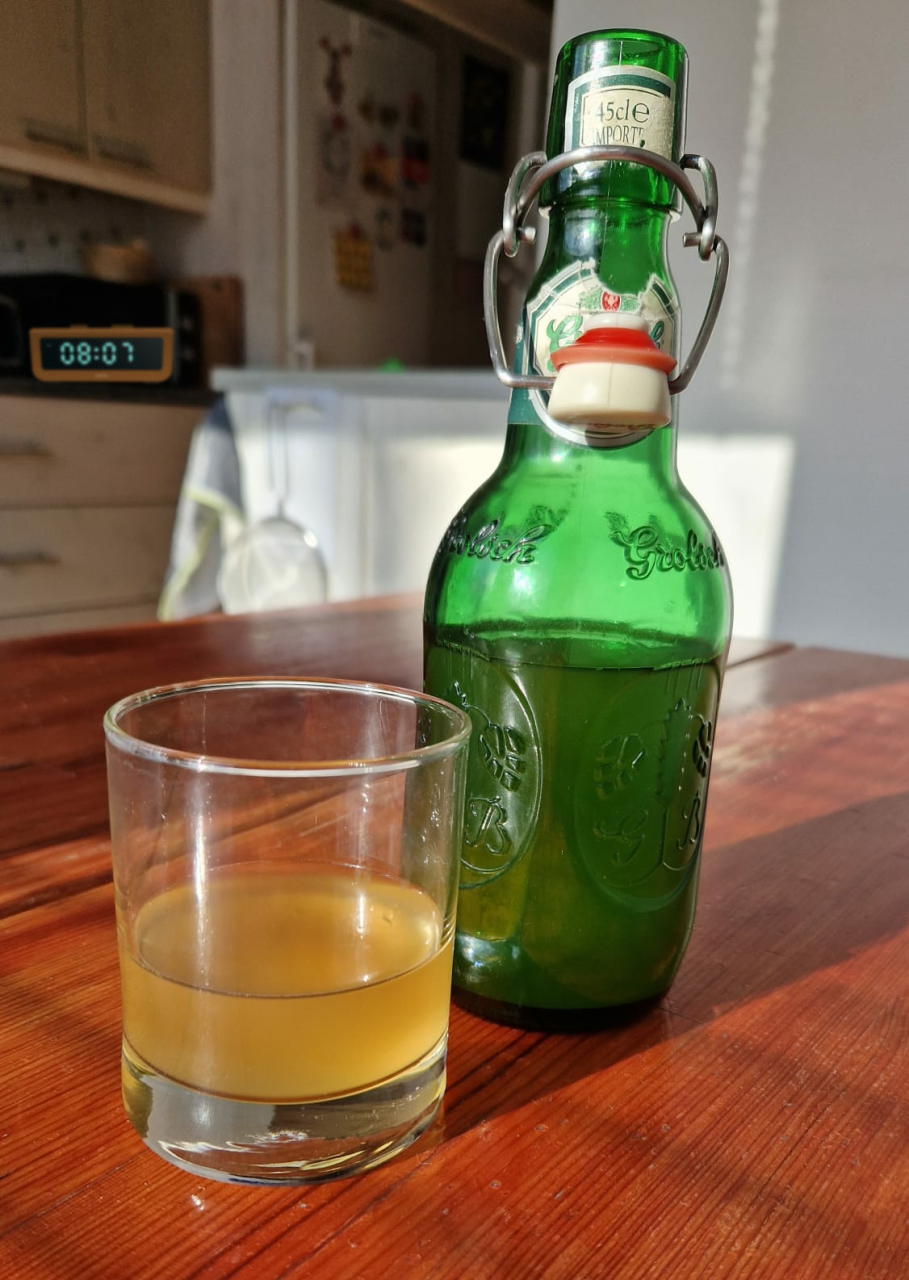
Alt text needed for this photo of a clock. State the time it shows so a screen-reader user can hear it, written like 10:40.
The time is 8:07
